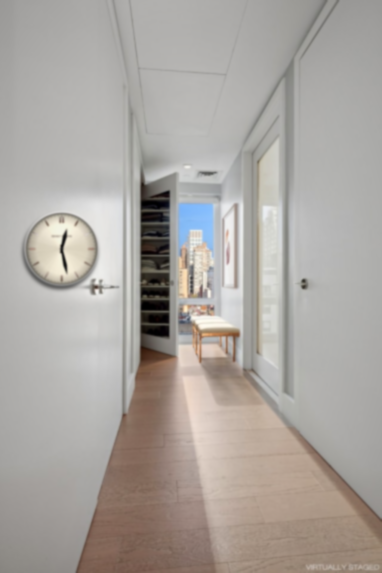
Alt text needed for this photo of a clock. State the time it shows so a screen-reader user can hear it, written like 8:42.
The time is 12:28
